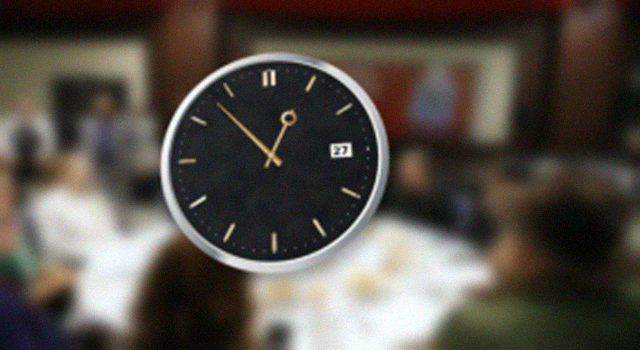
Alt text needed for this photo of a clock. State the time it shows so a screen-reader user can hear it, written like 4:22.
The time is 12:53
